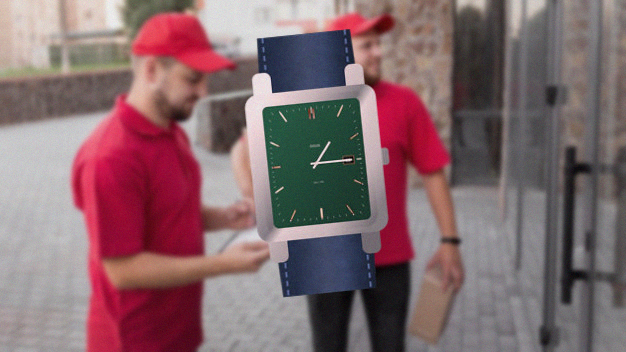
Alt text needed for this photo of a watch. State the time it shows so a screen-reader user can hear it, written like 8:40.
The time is 1:15
